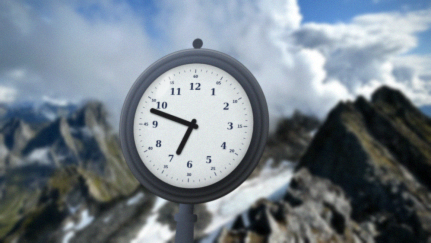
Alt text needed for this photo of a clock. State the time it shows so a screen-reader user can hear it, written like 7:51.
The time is 6:48
